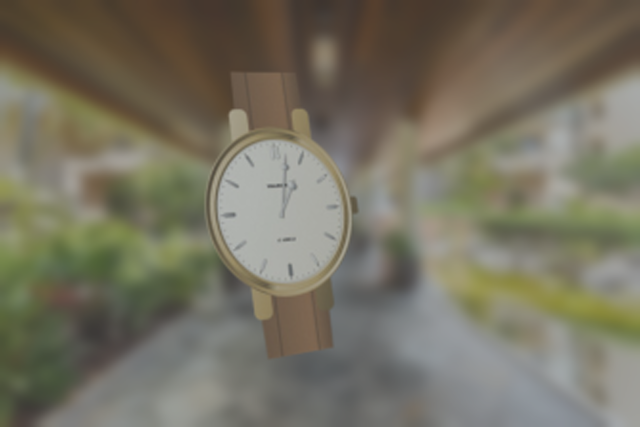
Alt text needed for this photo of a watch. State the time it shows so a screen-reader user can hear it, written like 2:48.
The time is 1:02
